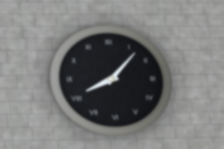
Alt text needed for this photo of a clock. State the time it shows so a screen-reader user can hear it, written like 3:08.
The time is 8:07
